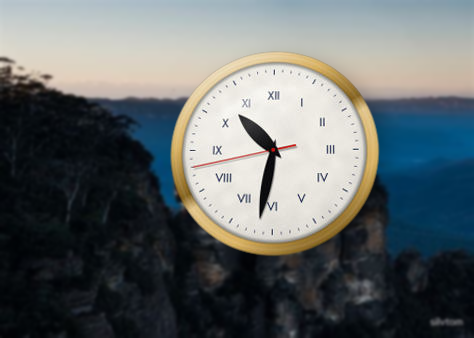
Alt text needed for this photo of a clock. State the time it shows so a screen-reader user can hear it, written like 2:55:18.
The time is 10:31:43
